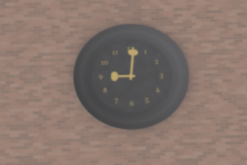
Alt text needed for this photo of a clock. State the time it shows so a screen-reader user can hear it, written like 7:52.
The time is 9:01
